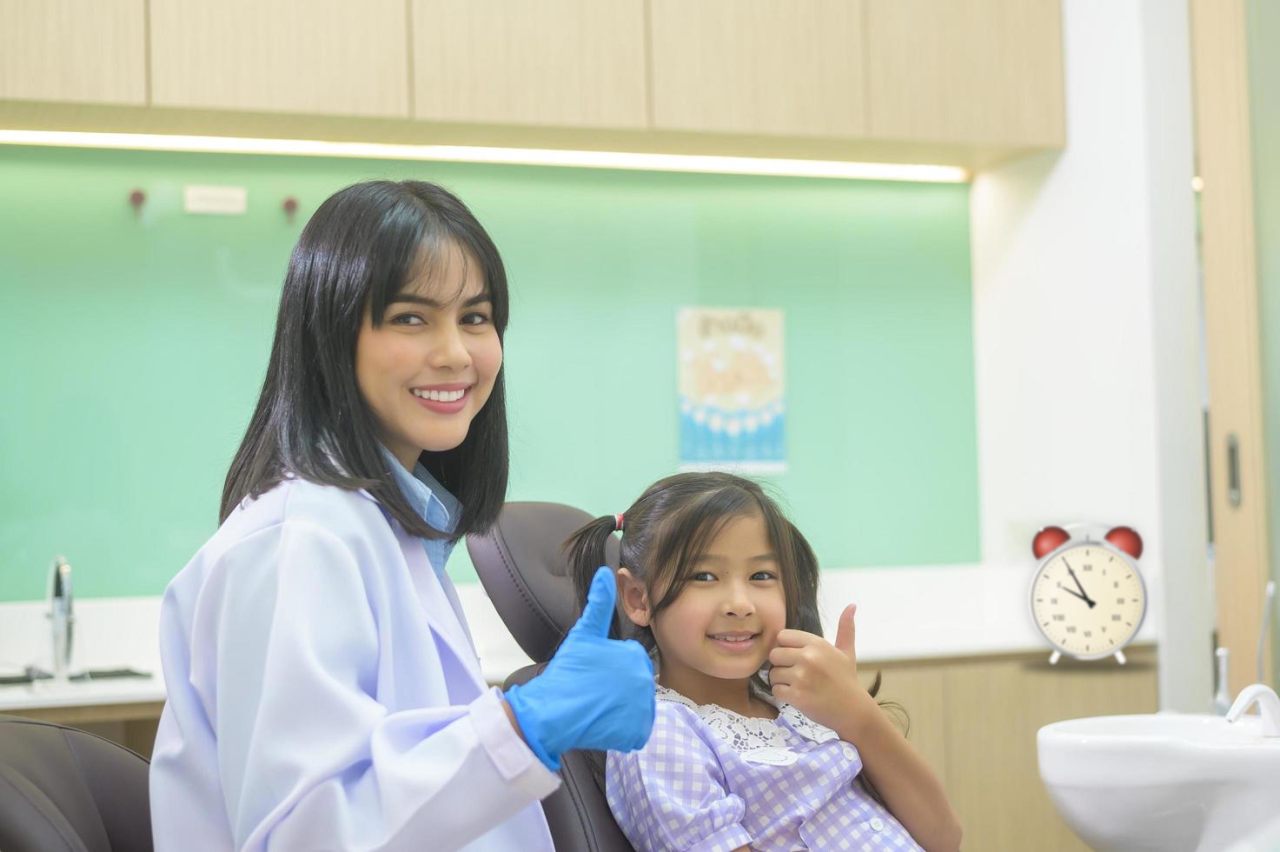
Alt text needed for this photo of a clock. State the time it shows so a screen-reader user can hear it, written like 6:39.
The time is 9:55
